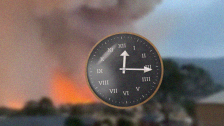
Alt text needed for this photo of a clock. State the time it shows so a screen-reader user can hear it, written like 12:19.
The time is 12:16
